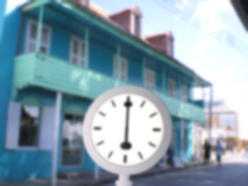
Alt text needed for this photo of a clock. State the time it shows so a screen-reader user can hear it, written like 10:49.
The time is 6:00
